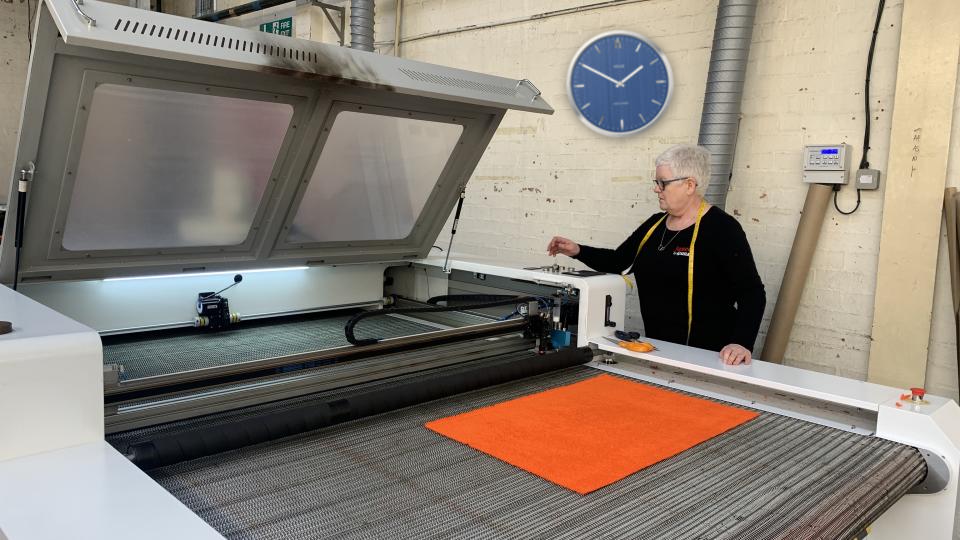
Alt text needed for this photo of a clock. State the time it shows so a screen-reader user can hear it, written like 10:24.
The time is 1:50
